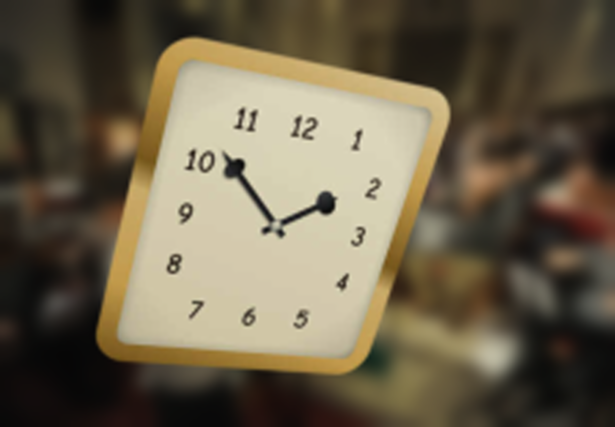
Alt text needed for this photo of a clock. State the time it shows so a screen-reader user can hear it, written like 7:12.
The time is 1:52
